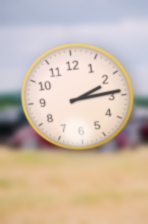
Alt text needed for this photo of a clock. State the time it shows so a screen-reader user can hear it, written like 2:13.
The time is 2:14
